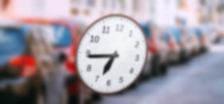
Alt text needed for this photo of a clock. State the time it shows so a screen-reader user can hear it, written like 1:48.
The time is 6:44
